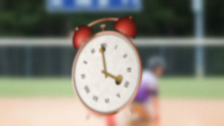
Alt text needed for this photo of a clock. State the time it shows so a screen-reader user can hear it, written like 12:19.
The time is 3:59
